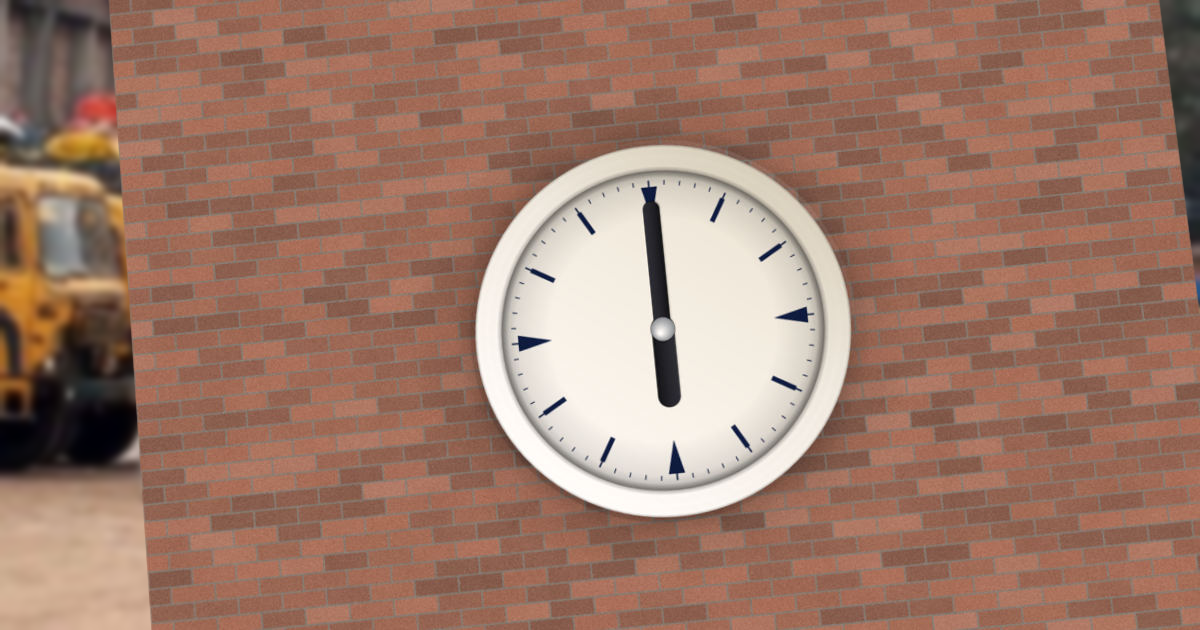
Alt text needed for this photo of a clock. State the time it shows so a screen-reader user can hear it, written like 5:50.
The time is 6:00
